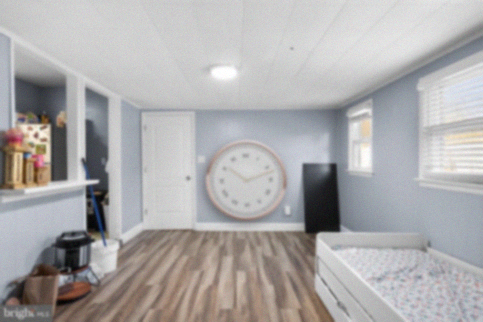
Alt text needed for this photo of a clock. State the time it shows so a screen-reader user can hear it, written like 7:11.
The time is 10:12
